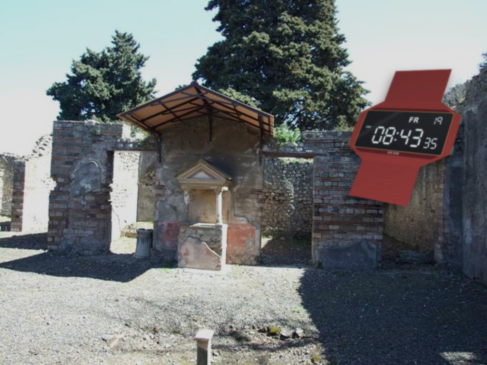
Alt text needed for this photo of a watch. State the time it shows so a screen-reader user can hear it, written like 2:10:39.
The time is 8:43:35
